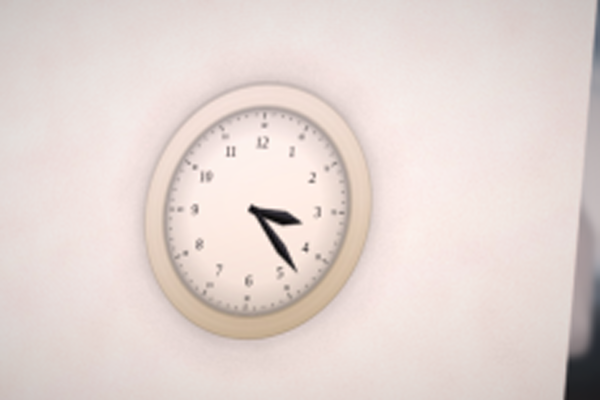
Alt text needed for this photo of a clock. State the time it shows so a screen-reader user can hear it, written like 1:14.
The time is 3:23
